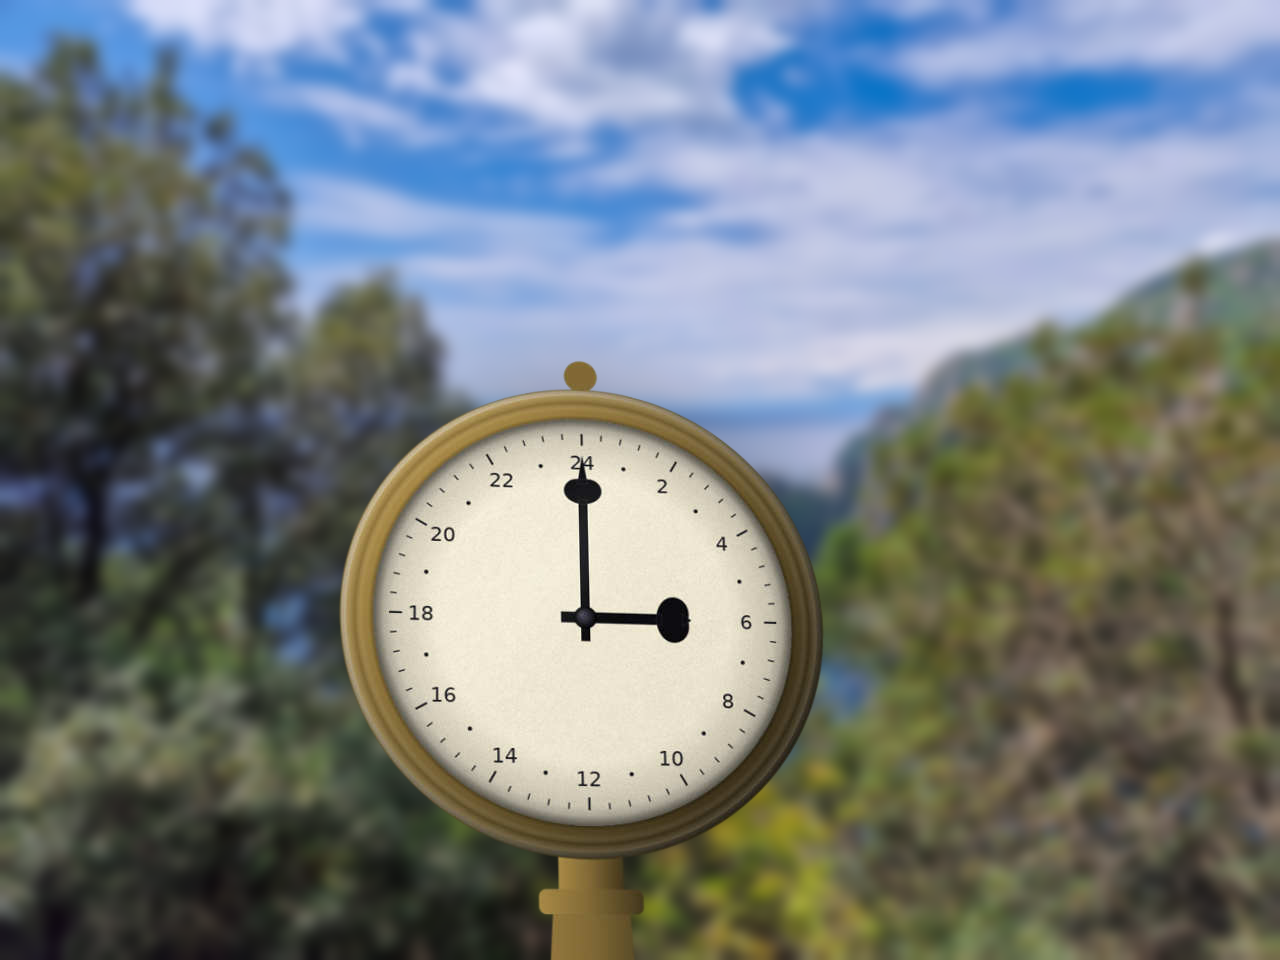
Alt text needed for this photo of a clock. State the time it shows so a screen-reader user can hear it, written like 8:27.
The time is 6:00
